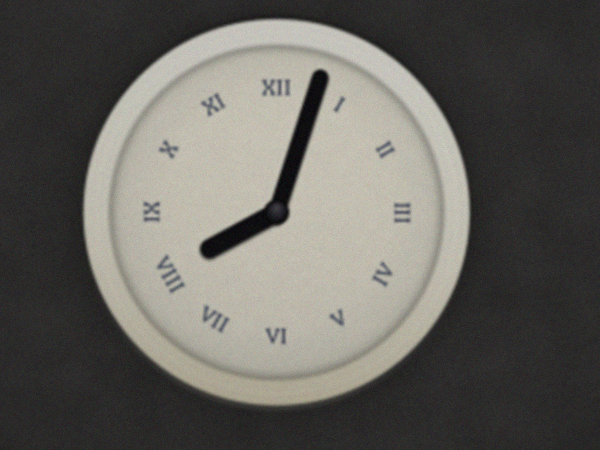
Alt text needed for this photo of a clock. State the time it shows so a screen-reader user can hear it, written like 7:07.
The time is 8:03
